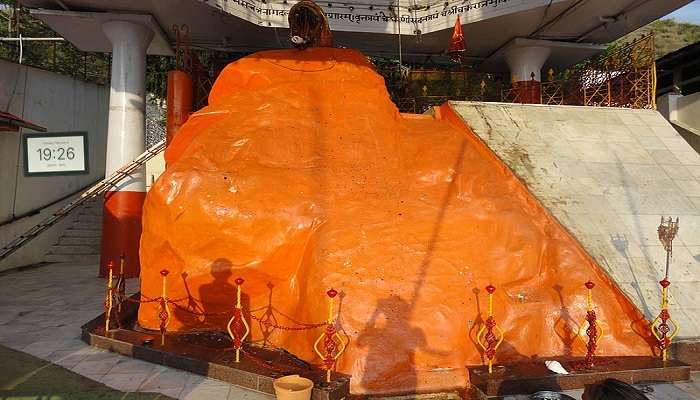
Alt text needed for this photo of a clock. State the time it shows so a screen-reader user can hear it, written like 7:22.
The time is 19:26
